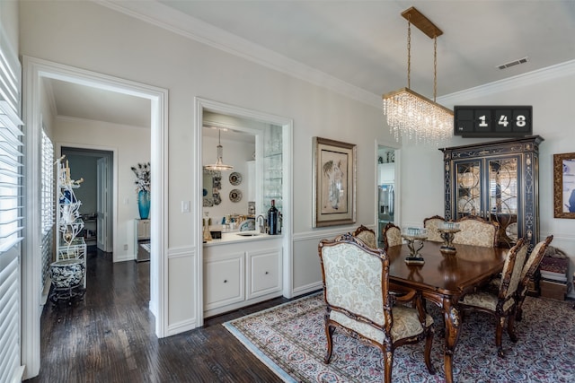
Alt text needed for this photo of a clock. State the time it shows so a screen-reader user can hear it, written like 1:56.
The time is 1:48
